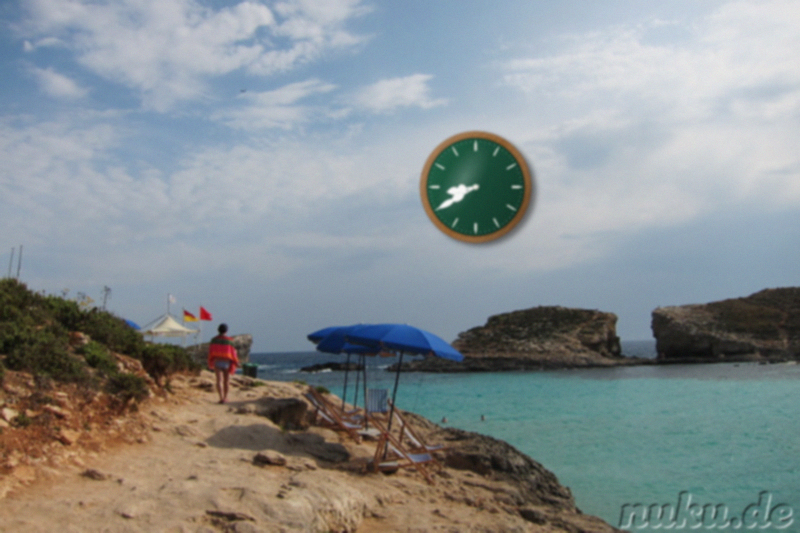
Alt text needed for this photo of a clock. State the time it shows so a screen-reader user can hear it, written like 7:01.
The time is 8:40
